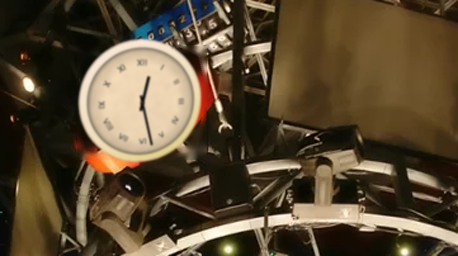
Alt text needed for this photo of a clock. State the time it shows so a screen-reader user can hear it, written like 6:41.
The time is 12:28
